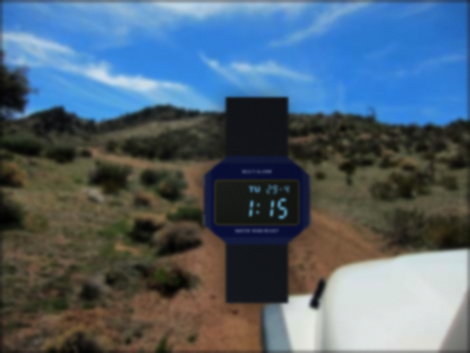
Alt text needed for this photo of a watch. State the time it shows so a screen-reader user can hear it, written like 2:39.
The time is 1:15
